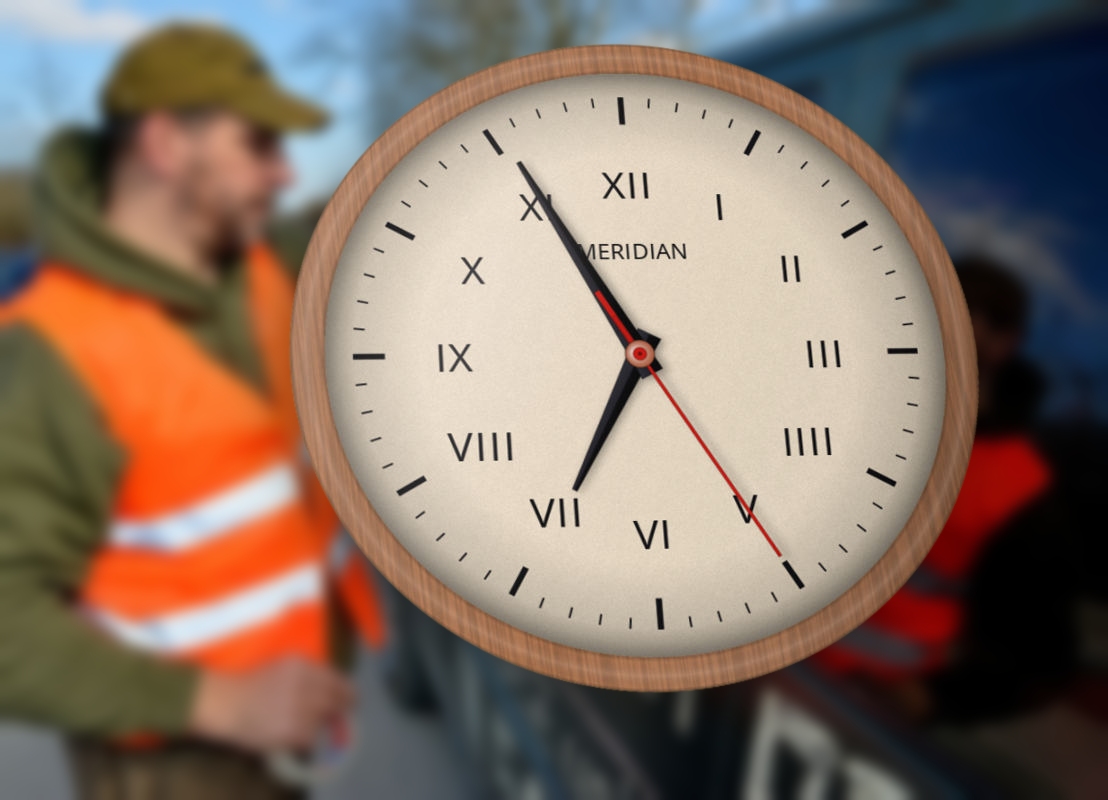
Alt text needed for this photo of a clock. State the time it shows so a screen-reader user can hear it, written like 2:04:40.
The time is 6:55:25
